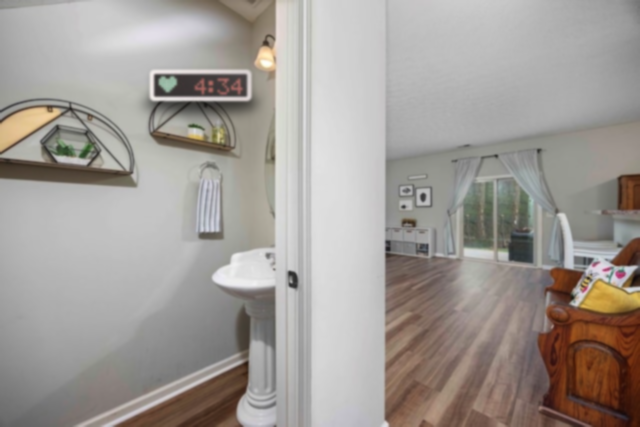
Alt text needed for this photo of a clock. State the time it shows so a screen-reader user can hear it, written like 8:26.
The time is 4:34
